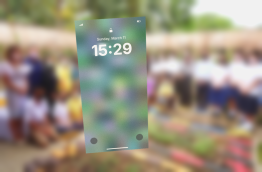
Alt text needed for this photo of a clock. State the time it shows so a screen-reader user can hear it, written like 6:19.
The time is 15:29
